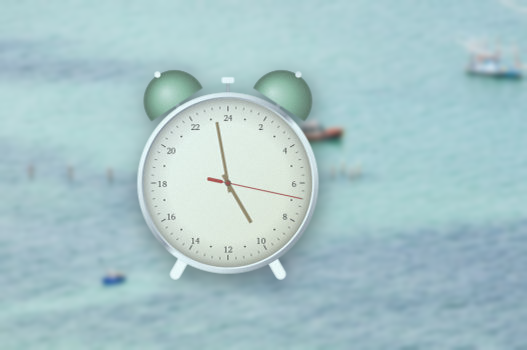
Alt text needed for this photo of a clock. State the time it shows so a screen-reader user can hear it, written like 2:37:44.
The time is 9:58:17
